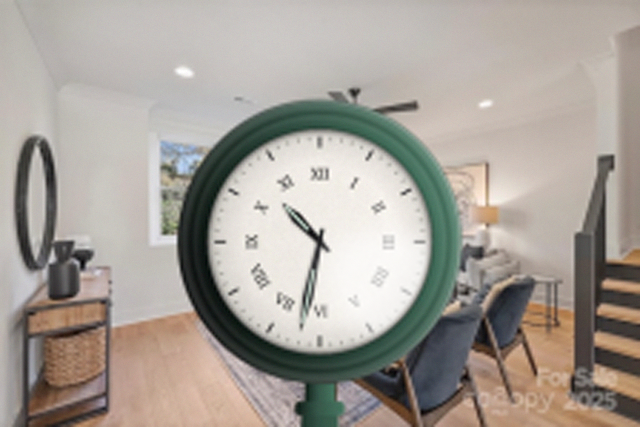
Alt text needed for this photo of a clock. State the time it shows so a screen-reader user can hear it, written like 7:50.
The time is 10:32
